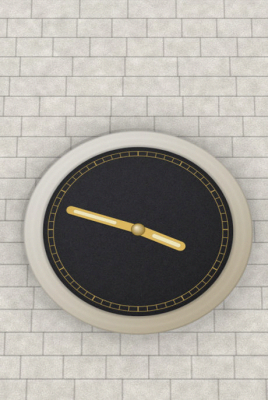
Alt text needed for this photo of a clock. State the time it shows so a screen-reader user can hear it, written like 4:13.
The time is 3:48
